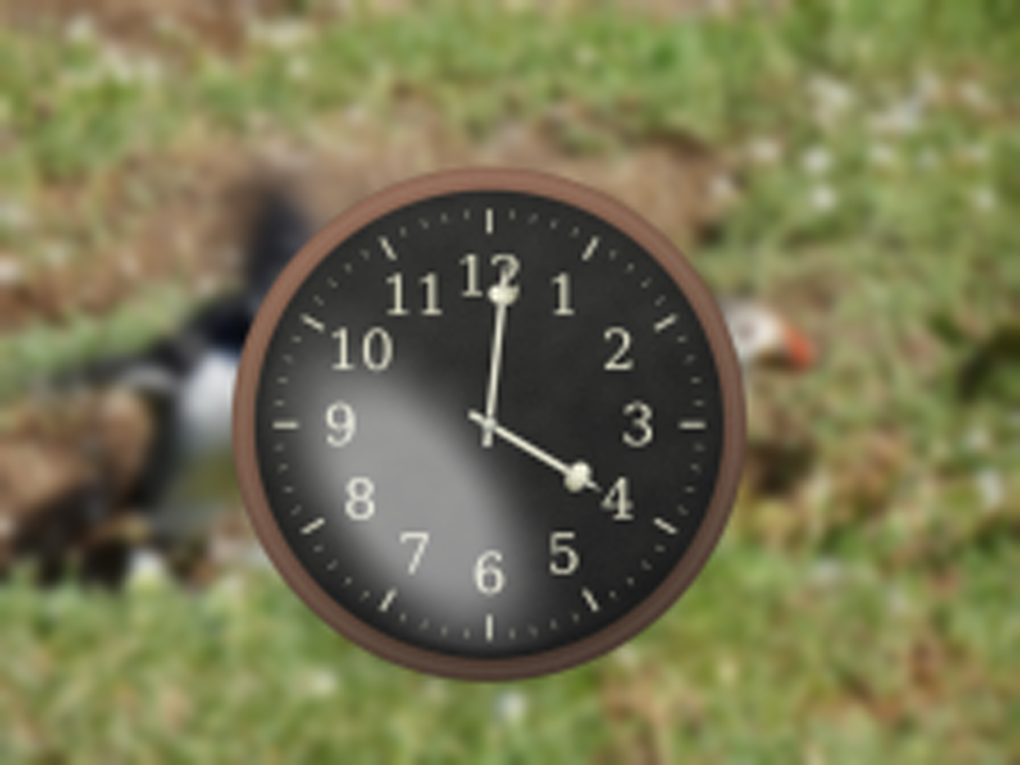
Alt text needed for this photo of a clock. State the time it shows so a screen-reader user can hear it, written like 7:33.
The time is 4:01
